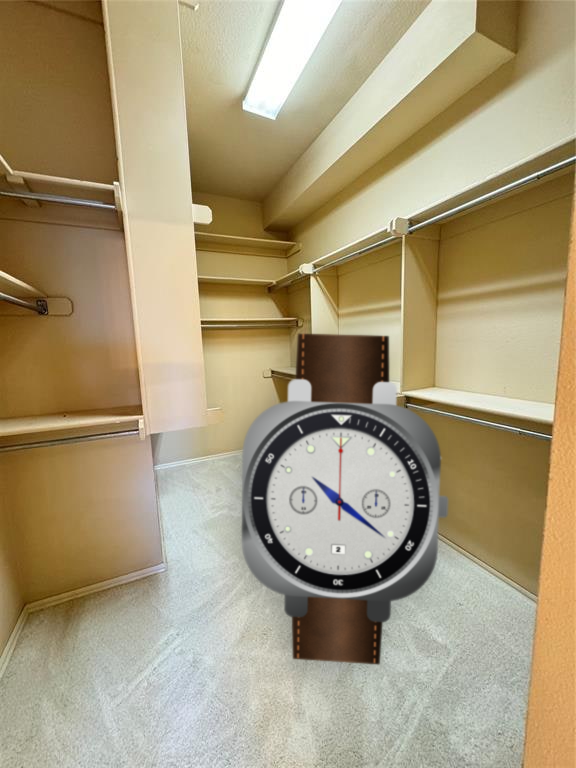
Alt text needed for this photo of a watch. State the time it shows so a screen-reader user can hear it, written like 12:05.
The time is 10:21
